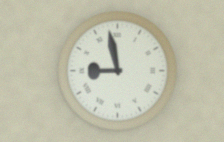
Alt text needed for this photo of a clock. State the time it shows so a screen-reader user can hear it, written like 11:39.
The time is 8:58
